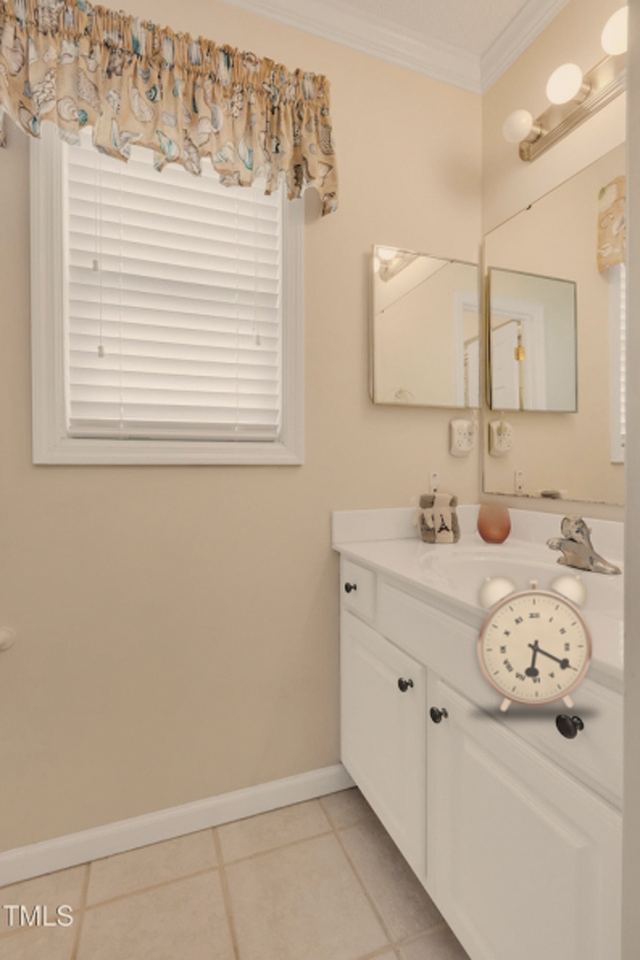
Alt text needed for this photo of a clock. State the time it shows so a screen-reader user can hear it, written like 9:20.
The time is 6:20
